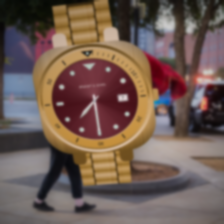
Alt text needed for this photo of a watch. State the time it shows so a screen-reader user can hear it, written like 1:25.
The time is 7:30
